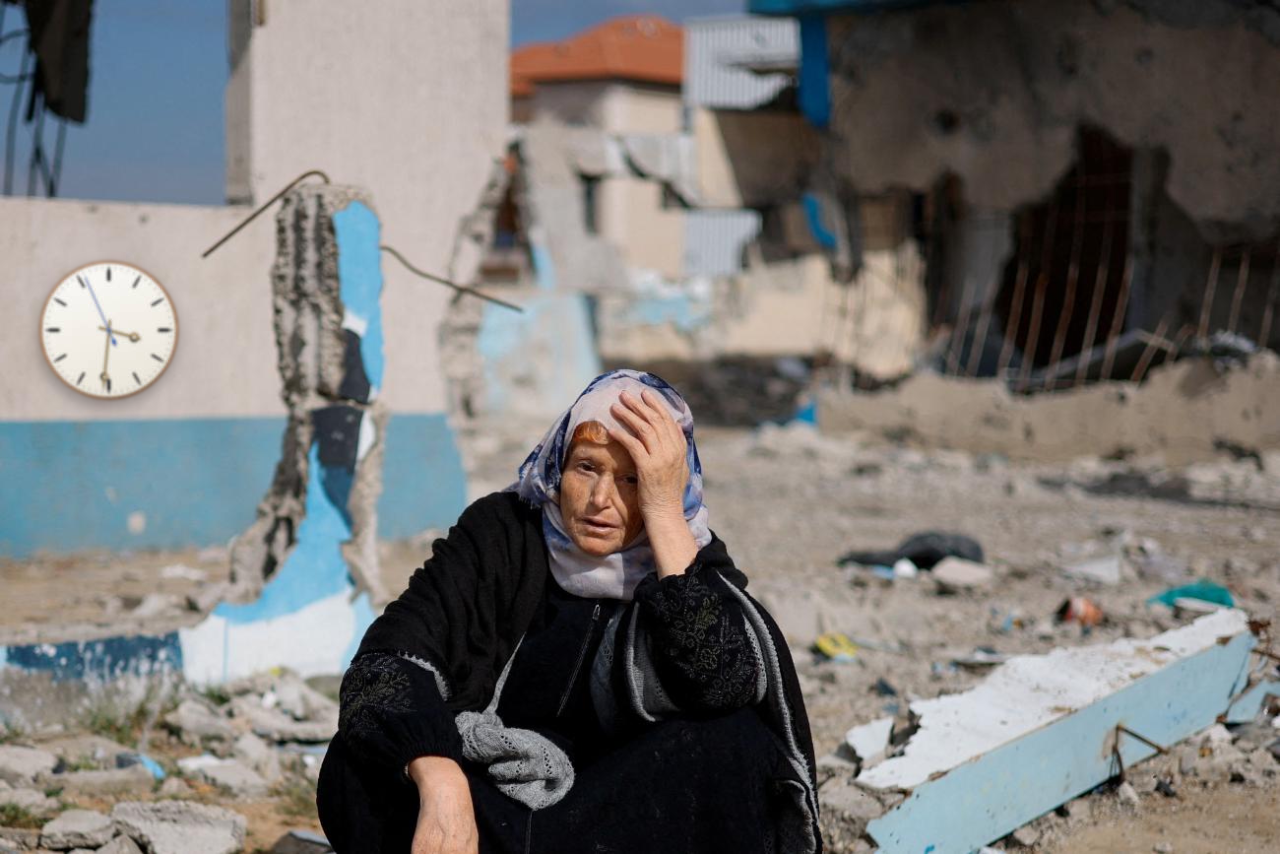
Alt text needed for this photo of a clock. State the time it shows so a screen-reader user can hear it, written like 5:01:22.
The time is 3:30:56
